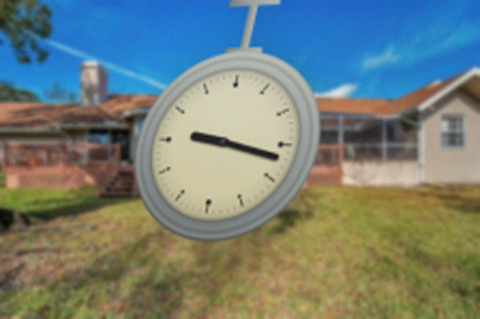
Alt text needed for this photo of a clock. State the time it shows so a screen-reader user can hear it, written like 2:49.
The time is 9:17
